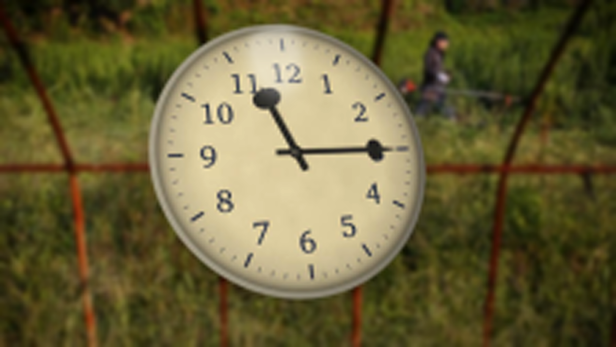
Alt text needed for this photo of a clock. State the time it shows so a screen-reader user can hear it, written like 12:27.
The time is 11:15
